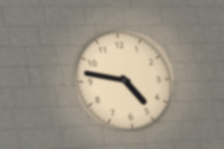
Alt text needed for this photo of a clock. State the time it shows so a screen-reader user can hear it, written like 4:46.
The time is 4:47
